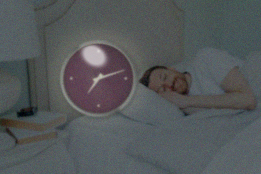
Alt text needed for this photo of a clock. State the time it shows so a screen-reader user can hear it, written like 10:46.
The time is 7:12
